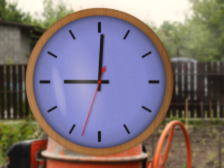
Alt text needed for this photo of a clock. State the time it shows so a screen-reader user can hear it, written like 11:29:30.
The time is 9:00:33
